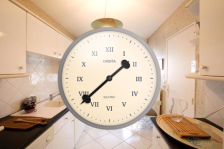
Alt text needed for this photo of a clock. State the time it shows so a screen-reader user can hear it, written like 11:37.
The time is 1:38
